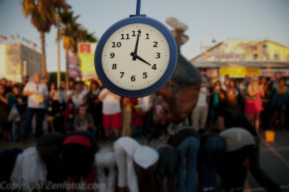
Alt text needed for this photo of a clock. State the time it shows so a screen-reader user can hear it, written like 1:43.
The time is 4:01
